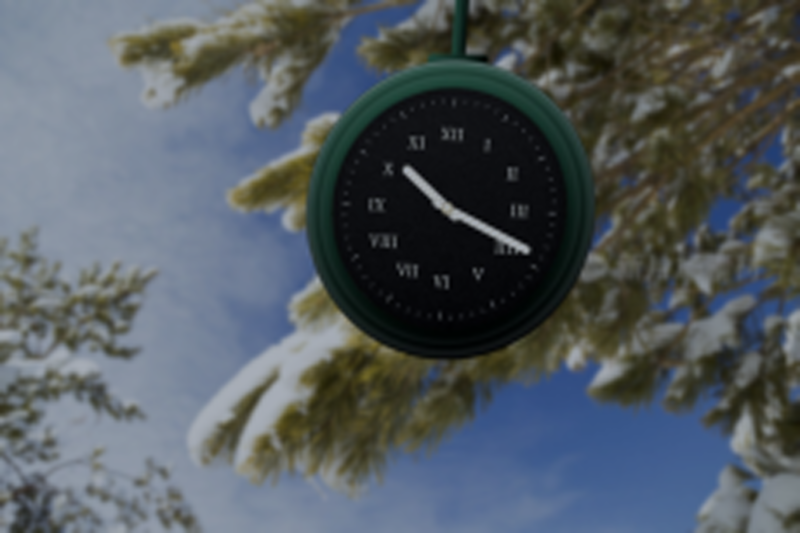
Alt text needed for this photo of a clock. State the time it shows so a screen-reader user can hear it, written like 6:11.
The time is 10:19
